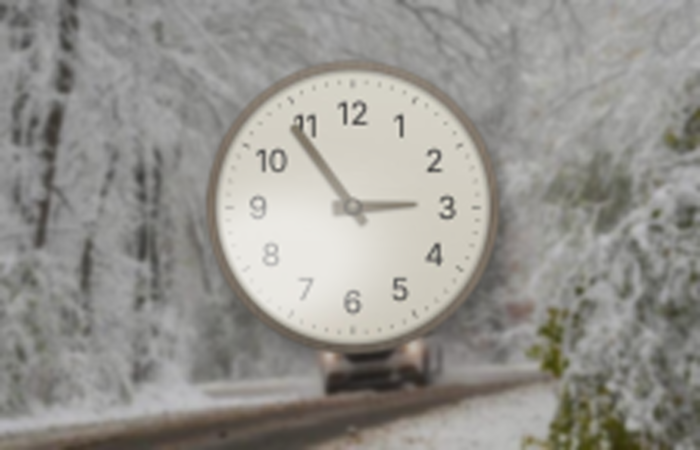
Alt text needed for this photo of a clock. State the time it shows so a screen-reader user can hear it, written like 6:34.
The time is 2:54
